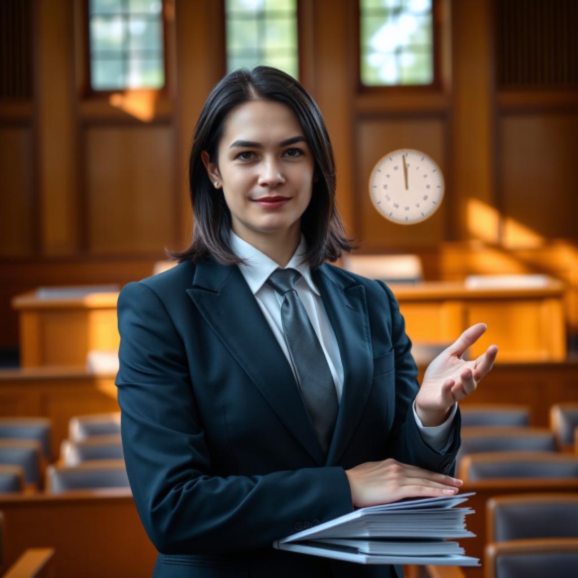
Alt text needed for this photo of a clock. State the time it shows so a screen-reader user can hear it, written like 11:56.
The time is 11:59
